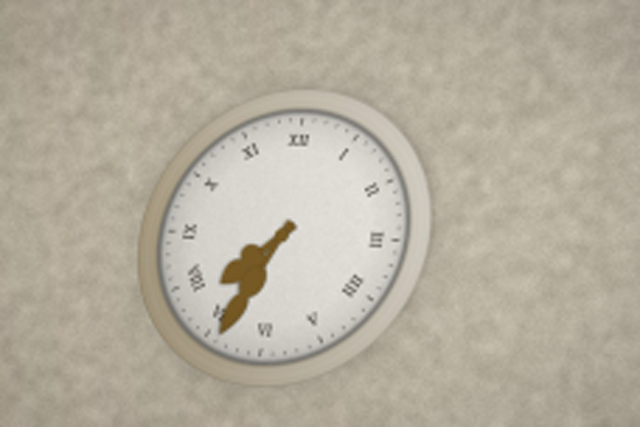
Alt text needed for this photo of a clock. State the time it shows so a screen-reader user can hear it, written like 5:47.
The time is 7:34
